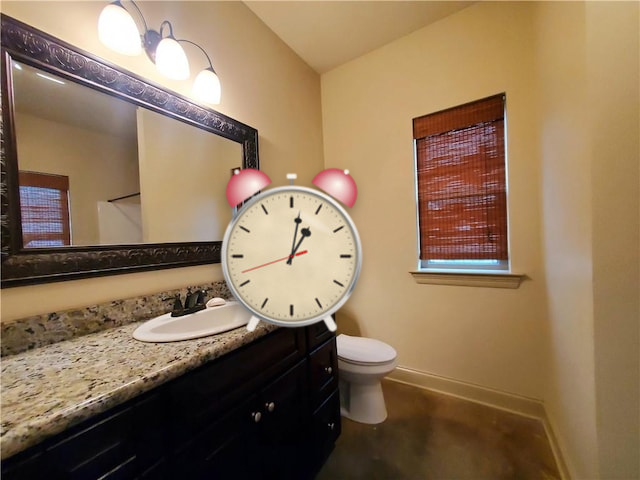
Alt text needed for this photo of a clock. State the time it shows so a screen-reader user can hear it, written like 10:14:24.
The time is 1:01:42
